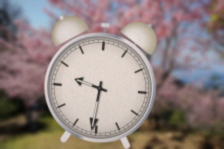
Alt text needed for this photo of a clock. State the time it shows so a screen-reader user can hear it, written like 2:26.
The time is 9:31
